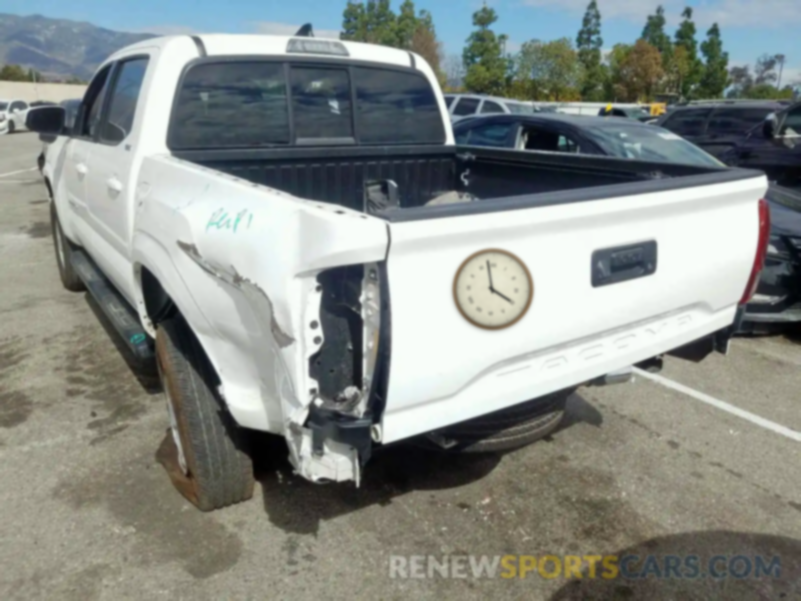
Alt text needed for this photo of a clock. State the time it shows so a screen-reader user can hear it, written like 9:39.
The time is 3:58
